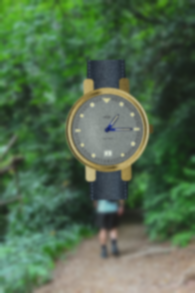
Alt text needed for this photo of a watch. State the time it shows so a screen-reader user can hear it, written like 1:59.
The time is 1:15
